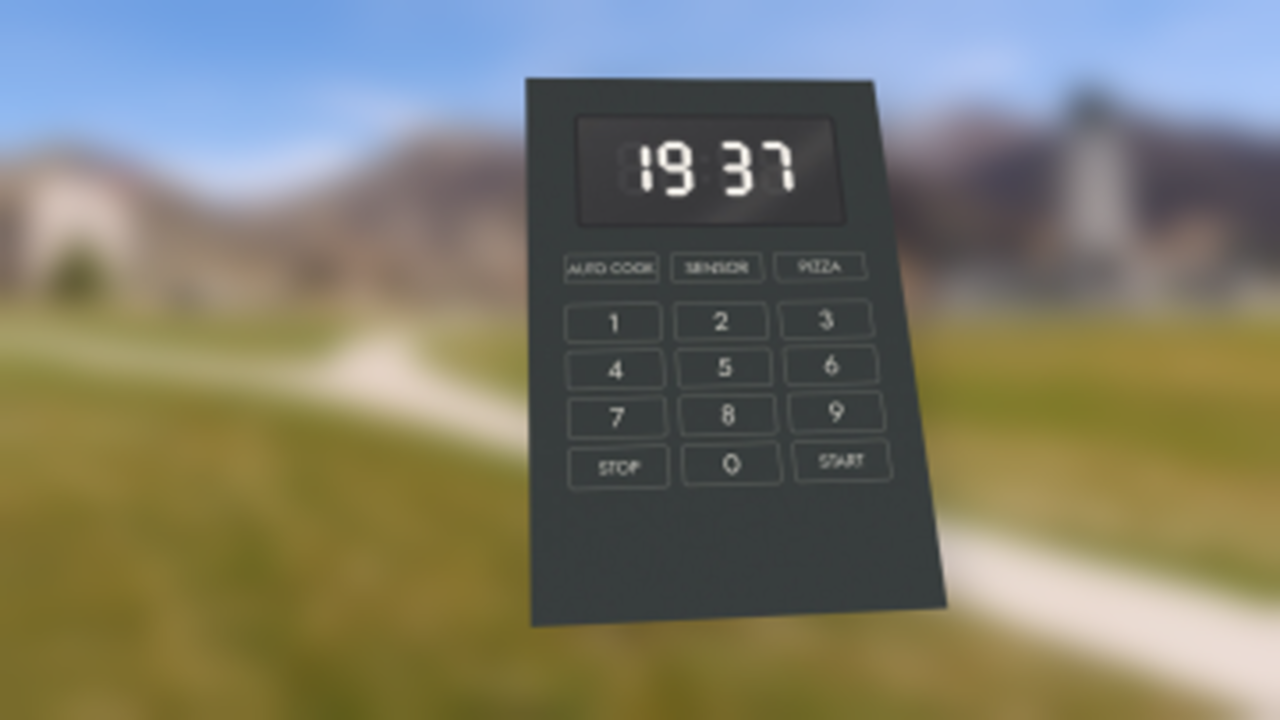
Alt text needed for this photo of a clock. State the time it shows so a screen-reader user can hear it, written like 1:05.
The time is 19:37
